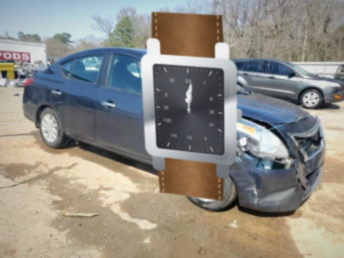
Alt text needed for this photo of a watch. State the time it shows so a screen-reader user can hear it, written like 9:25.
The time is 12:01
